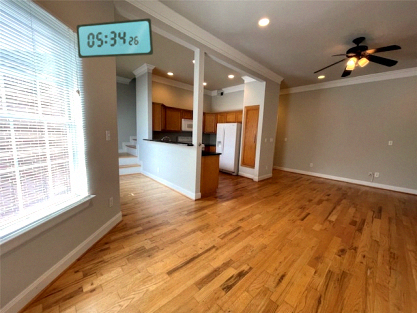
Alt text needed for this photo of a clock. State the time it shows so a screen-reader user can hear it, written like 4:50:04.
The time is 5:34:26
